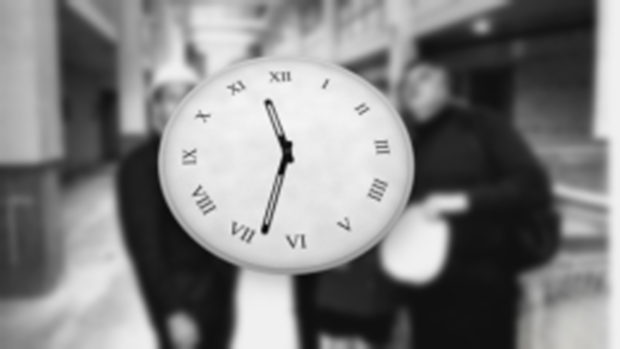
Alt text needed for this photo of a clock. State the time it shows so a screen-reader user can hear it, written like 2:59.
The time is 11:33
